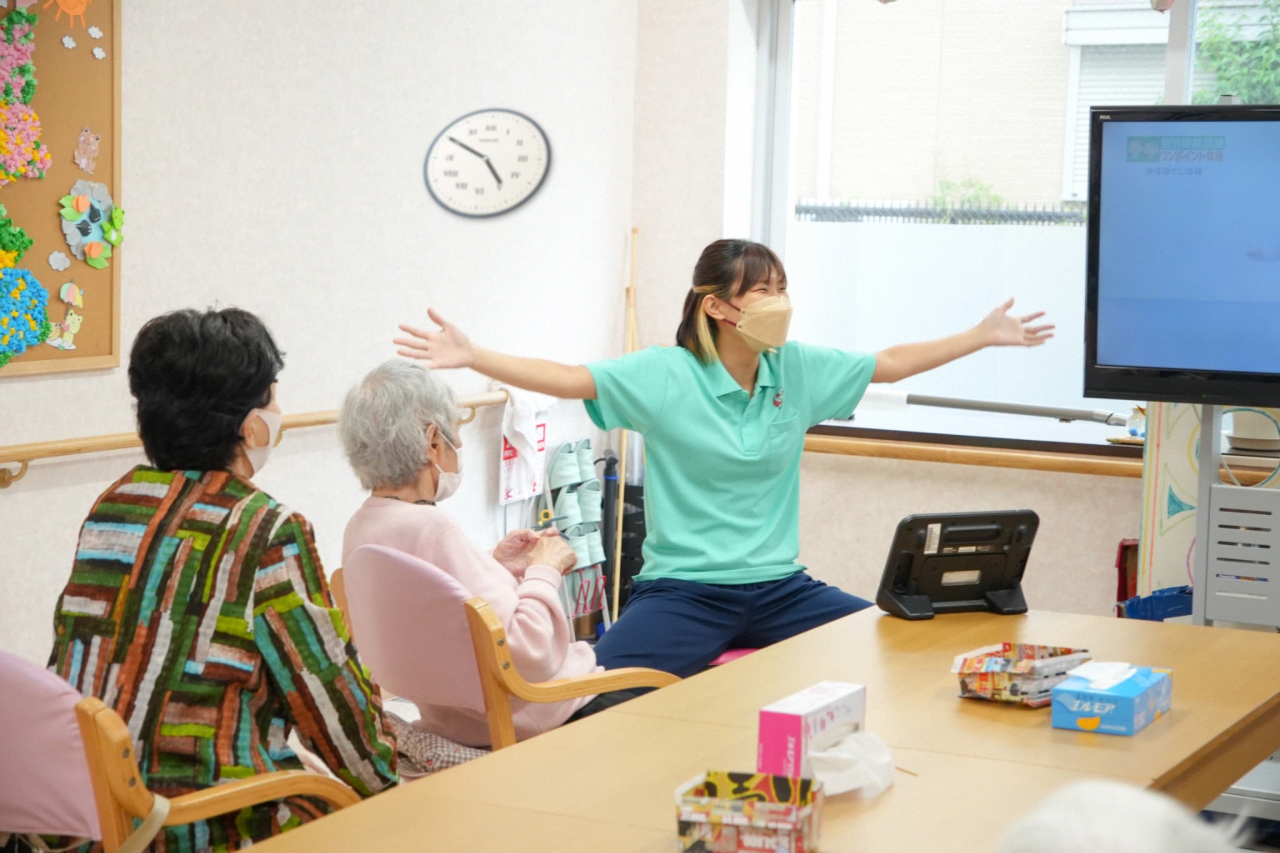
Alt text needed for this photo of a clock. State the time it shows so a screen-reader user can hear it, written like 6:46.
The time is 4:50
